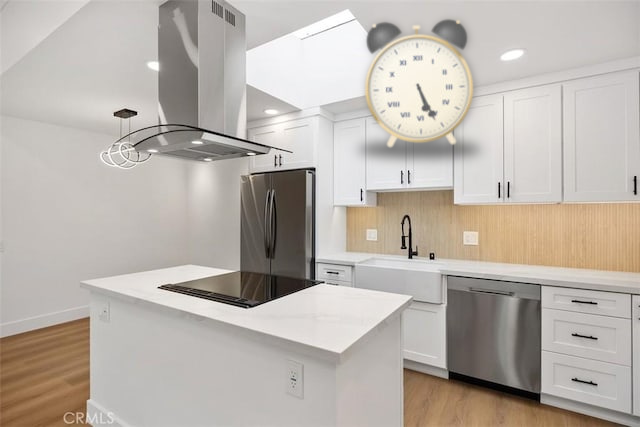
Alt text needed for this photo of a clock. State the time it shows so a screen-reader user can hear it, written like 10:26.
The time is 5:26
